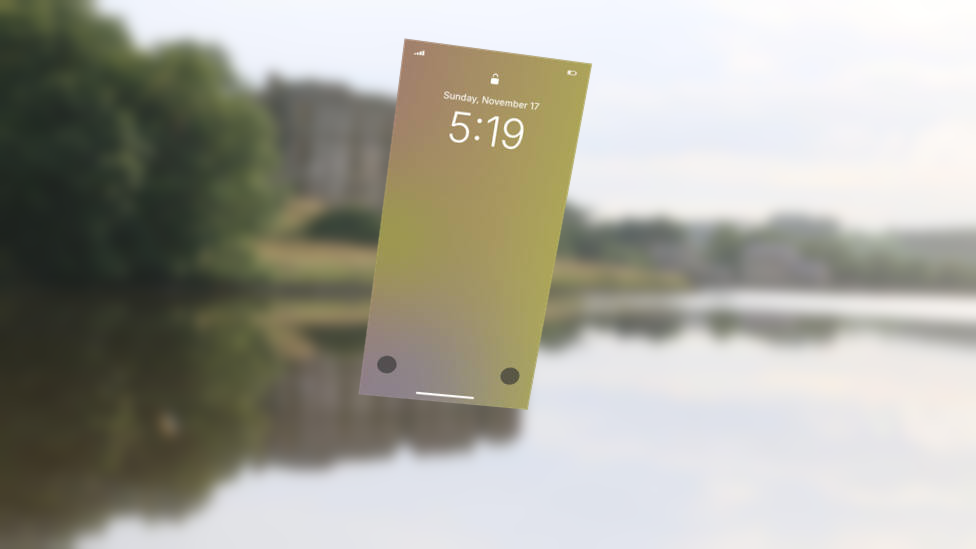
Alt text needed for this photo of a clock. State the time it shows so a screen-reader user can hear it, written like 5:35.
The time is 5:19
